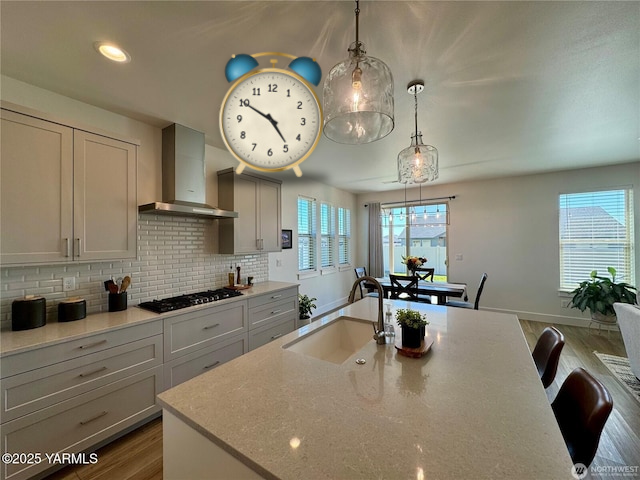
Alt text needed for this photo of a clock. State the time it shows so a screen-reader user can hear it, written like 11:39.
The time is 4:50
